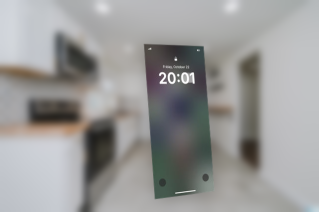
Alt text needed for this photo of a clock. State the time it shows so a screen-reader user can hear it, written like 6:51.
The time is 20:01
